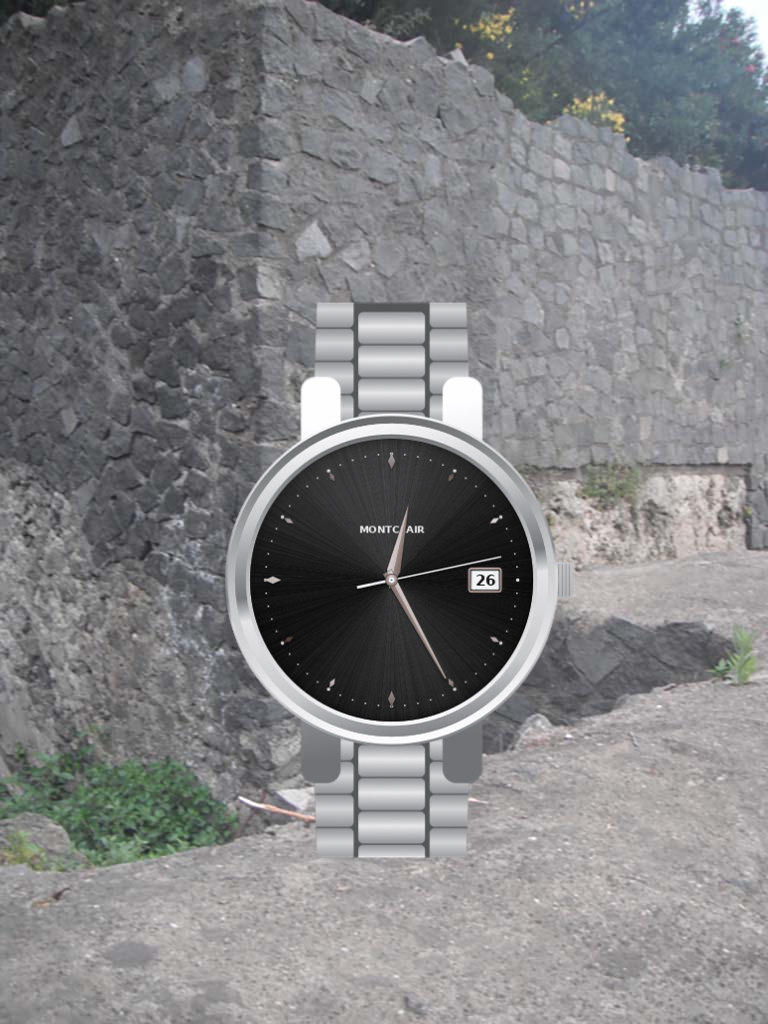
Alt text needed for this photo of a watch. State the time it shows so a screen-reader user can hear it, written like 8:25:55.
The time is 12:25:13
